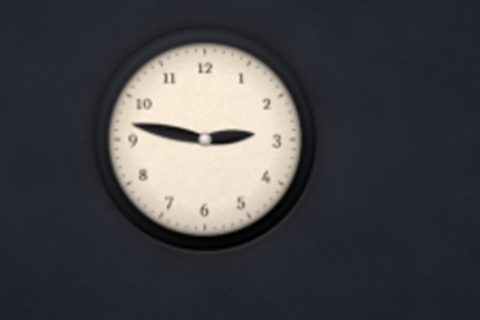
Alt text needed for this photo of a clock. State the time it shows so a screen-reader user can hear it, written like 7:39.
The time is 2:47
